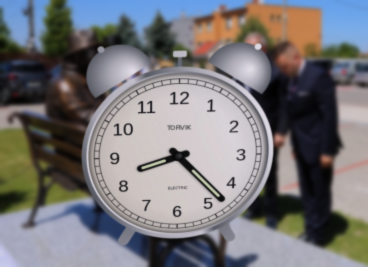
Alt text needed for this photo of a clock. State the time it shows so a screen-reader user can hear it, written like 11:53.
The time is 8:23
